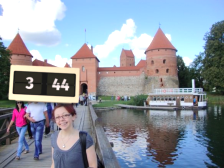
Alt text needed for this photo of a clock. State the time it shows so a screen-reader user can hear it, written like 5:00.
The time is 3:44
